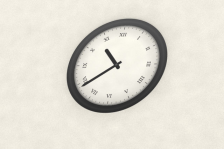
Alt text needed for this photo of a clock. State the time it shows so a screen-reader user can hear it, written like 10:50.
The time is 10:39
